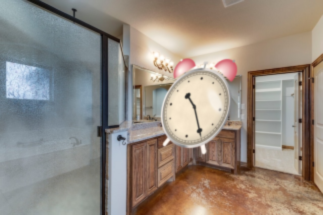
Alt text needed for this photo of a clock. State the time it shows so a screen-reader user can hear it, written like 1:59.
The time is 10:25
